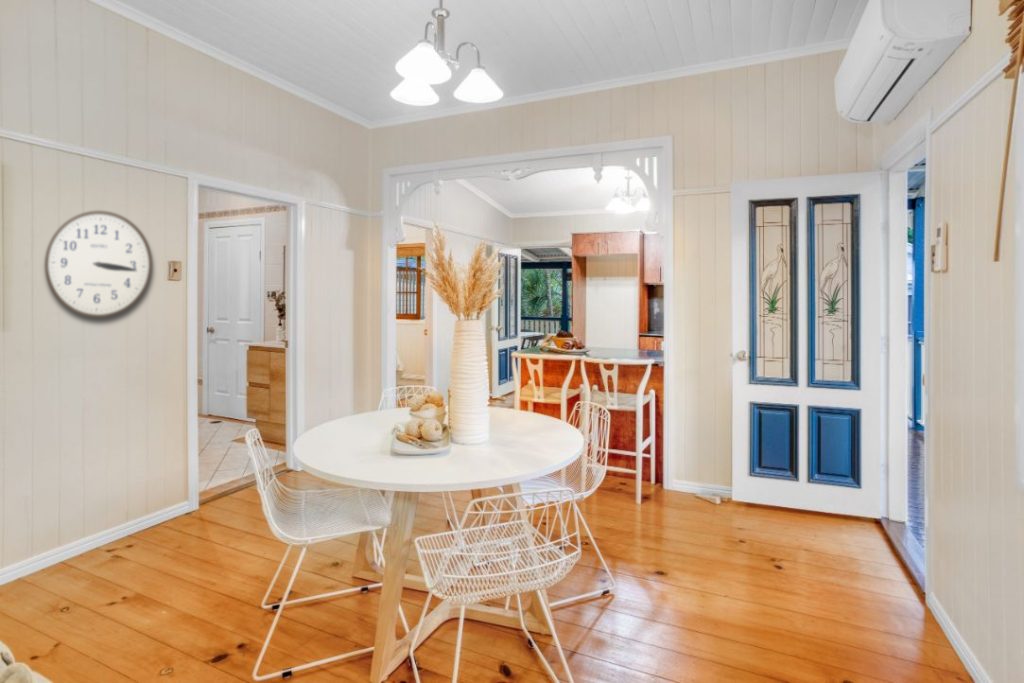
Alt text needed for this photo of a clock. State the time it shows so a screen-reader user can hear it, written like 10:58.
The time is 3:16
